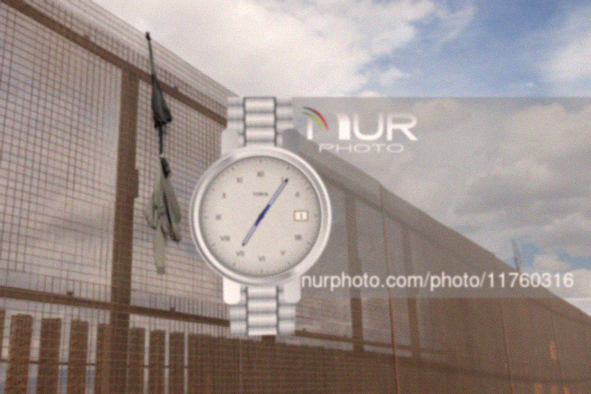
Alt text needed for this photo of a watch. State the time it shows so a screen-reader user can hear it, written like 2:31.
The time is 7:06
